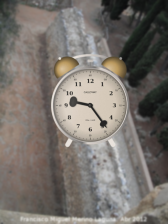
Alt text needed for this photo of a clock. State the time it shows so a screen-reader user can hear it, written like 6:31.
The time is 9:24
